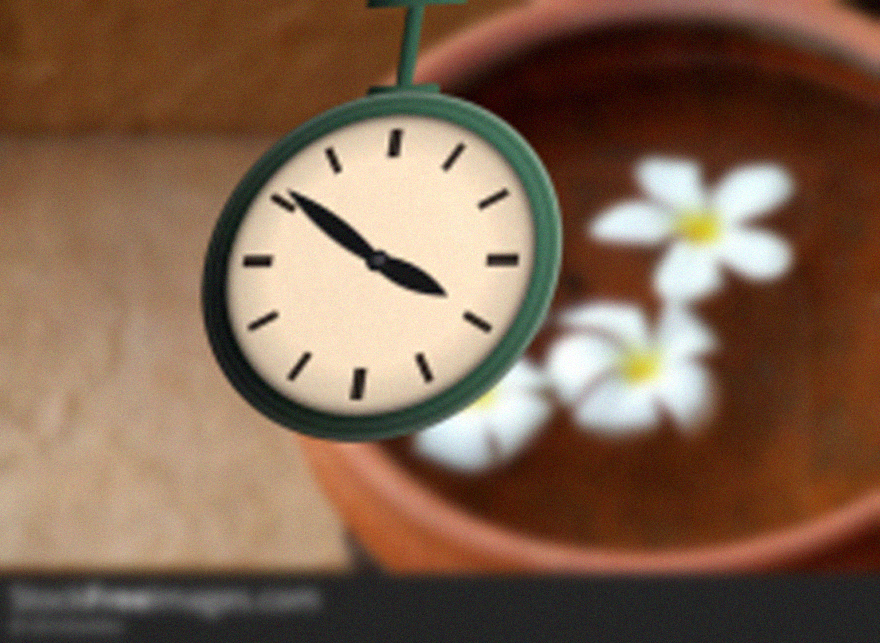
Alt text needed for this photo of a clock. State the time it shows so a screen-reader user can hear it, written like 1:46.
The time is 3:51
